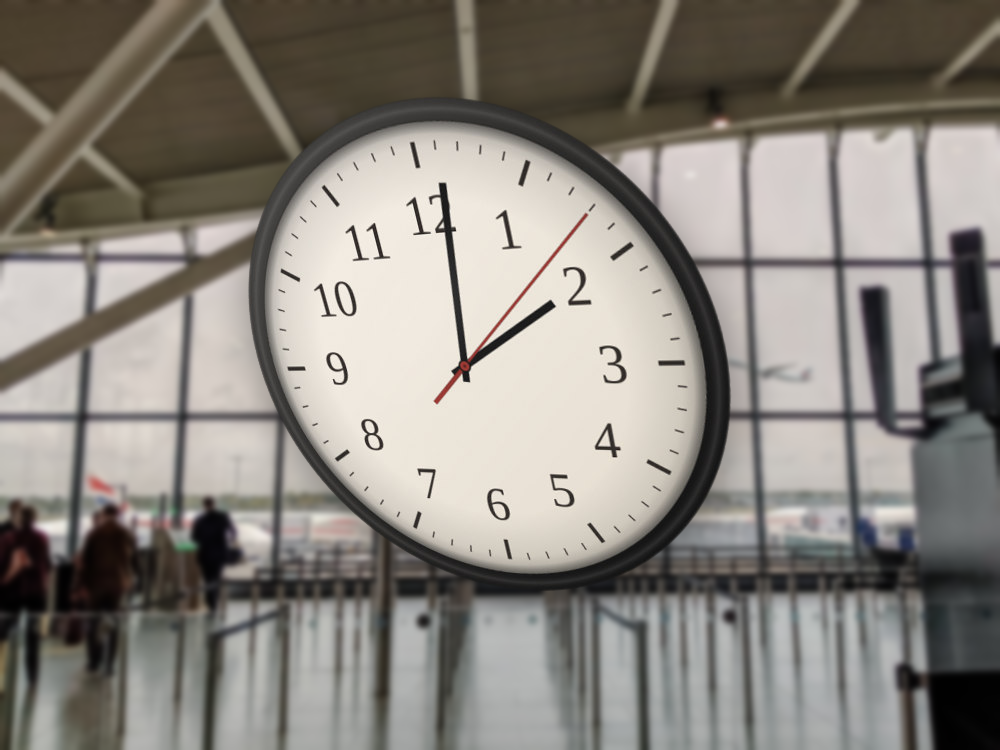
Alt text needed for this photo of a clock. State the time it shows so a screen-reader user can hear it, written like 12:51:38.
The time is 2:01:08
